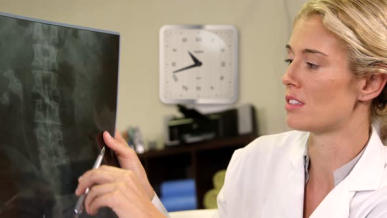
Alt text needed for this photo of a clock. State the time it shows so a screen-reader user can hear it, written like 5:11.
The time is 10:42
